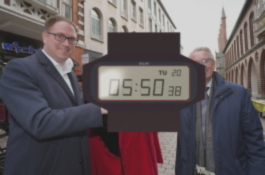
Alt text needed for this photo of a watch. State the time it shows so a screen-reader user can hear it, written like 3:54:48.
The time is 5:50:38
